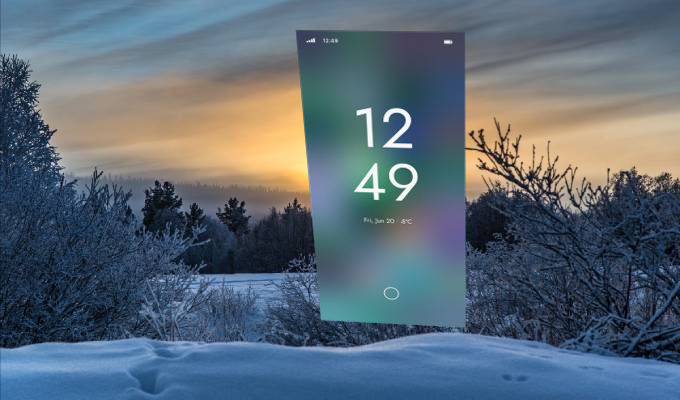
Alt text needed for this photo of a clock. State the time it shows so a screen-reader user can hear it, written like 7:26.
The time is 12:49
